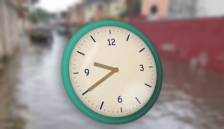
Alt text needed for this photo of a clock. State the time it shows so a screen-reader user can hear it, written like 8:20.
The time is 9:40
